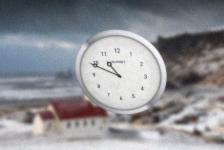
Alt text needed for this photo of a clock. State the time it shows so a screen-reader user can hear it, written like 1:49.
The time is 10:49
